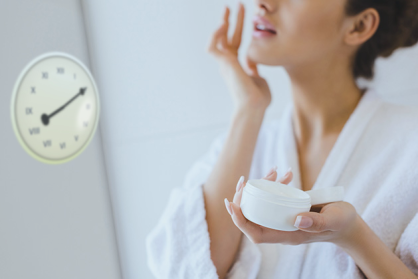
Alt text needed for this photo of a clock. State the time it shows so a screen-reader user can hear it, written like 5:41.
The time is 8:10
